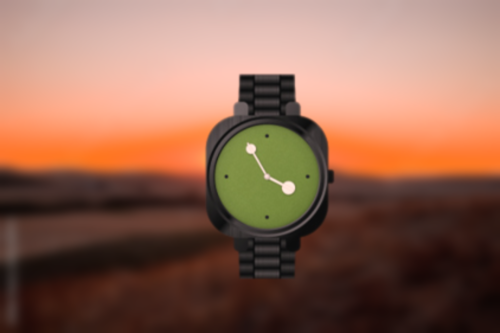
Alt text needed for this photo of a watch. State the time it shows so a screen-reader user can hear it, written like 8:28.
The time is 3:55
